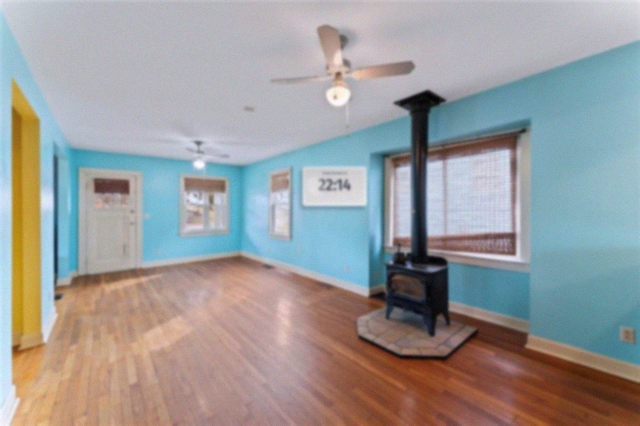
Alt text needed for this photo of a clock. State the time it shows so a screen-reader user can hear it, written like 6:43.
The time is 22:14
